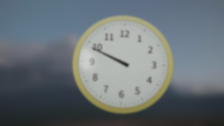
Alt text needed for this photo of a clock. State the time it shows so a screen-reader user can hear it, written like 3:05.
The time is 9:49
